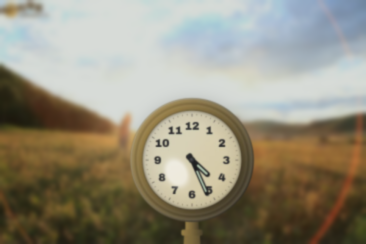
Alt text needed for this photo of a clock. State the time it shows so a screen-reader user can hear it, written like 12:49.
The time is 4:26
